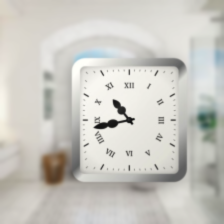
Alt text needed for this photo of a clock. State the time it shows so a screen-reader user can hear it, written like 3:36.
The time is 10:43
